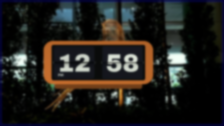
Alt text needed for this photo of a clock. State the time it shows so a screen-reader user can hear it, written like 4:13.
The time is 12:58
